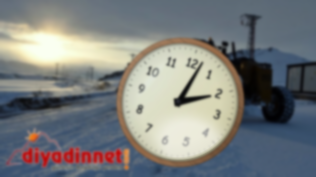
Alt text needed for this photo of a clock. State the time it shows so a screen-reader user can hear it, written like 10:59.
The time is 2:02
